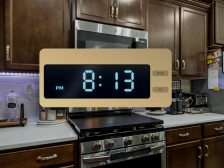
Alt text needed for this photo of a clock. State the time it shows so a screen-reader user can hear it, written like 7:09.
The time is 8:13
